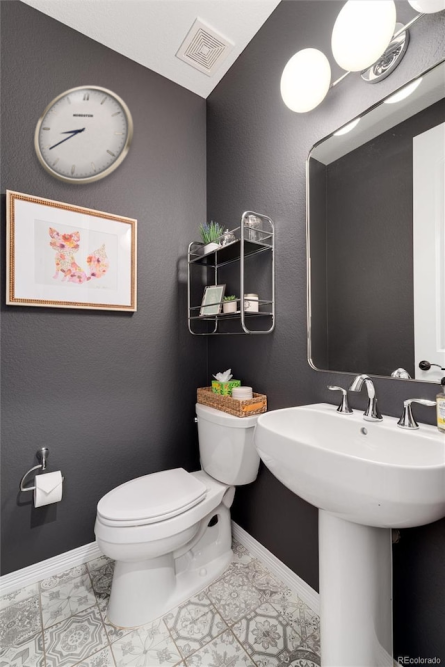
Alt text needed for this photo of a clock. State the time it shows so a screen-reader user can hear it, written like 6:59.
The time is 8:39
